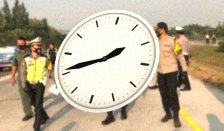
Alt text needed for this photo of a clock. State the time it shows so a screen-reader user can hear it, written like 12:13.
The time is 1:41
